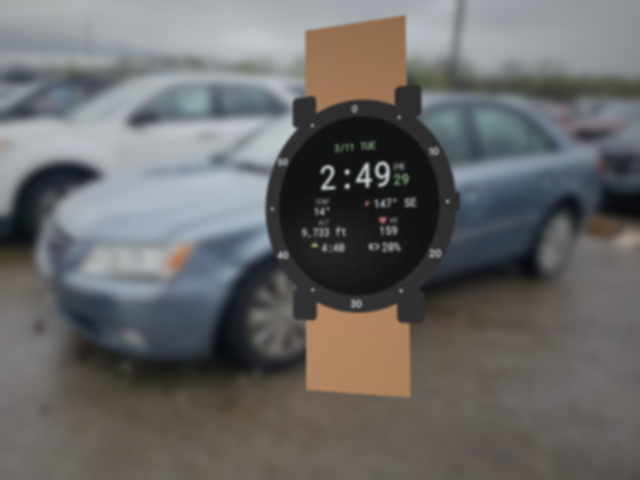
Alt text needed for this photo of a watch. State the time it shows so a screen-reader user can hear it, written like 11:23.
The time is 2:49
